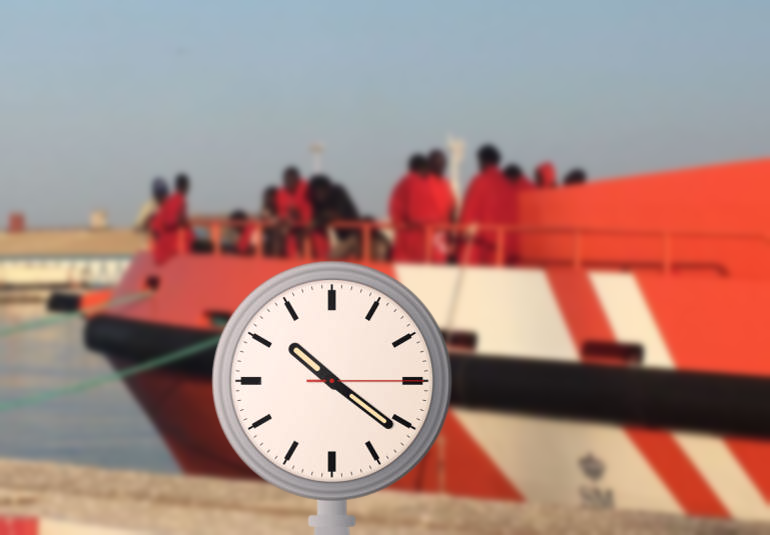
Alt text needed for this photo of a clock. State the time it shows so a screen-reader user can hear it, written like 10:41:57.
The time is 10:21:15
